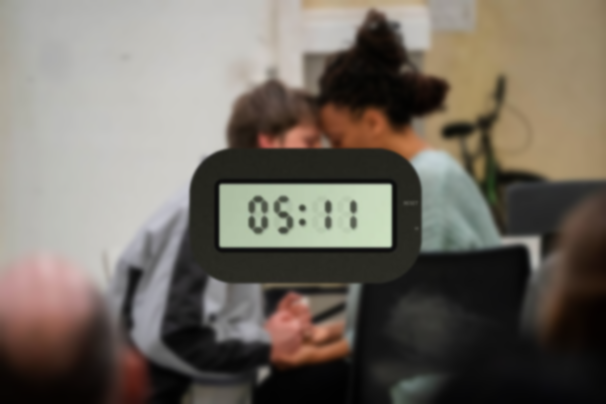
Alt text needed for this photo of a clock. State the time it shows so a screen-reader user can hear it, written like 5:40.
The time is 5:11
